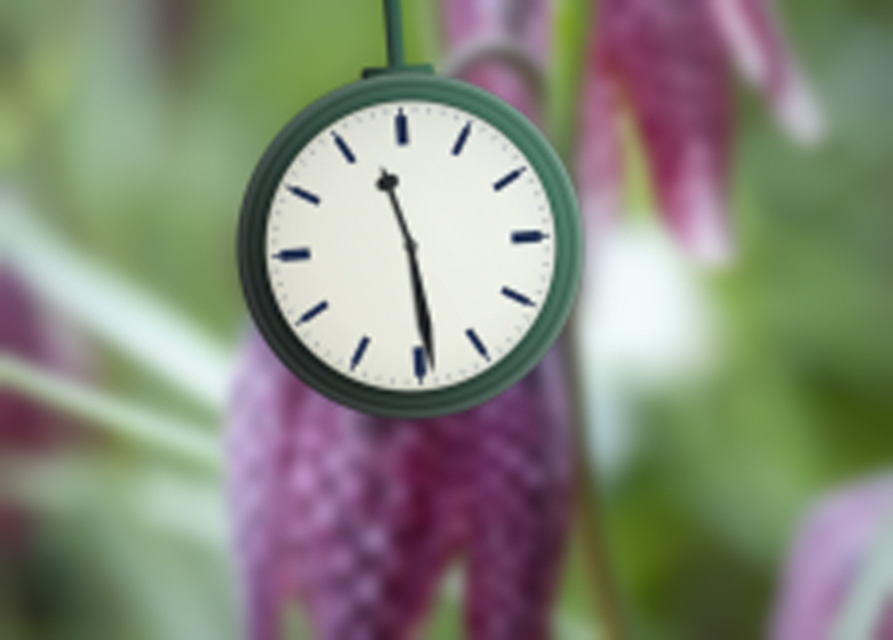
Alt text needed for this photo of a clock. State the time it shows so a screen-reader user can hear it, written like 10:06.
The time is 11:29
